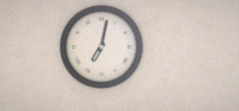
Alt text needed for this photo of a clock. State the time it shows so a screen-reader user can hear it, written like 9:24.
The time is 7:02
